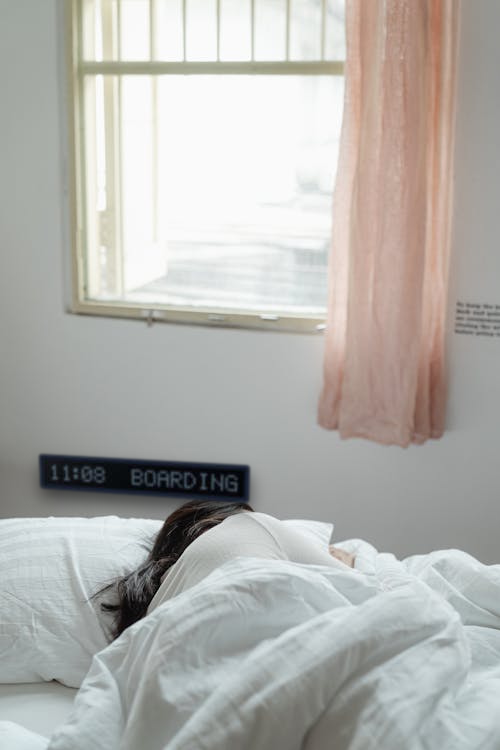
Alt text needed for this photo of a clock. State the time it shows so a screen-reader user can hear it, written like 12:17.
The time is 11:08
